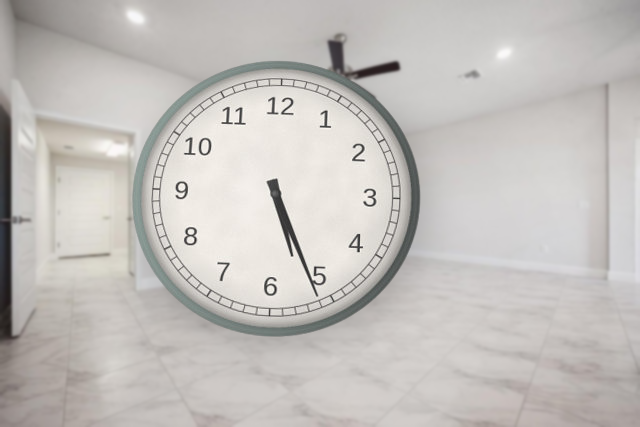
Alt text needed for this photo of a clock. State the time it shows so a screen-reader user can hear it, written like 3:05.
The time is 5:26
